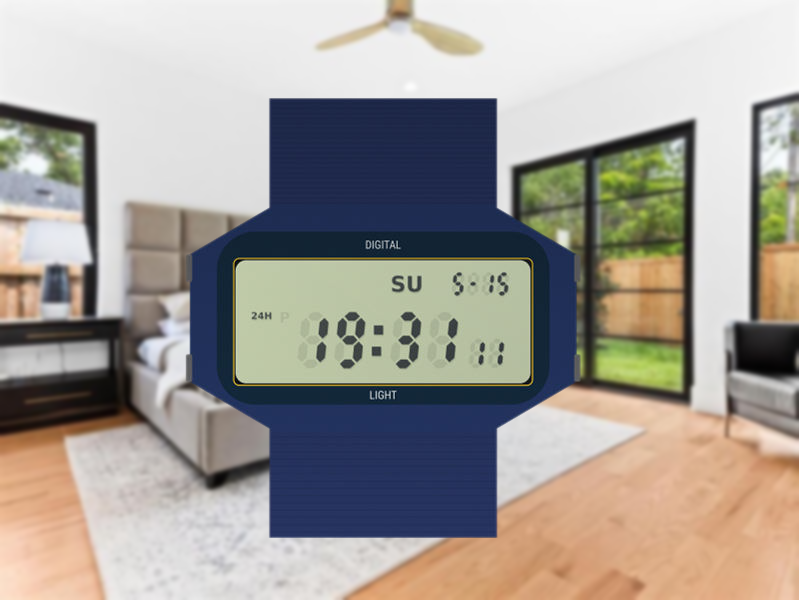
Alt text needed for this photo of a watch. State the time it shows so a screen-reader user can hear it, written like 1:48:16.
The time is 19:31:11
